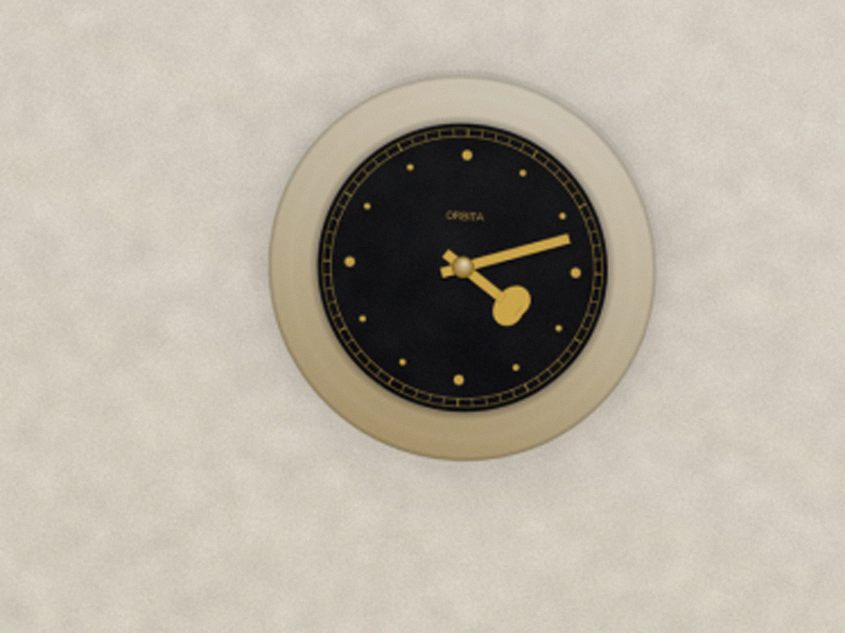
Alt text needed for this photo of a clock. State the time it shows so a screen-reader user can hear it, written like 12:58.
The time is 4:12
